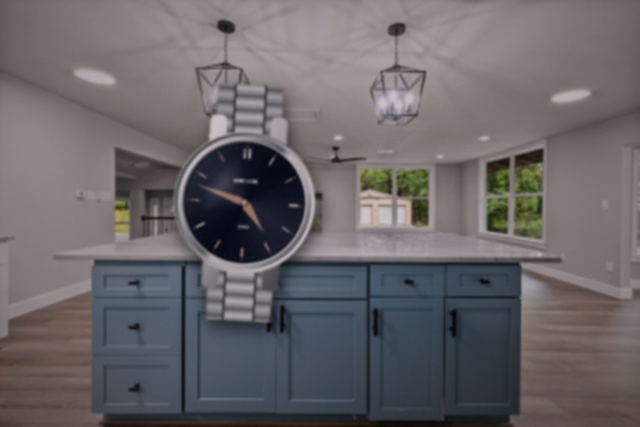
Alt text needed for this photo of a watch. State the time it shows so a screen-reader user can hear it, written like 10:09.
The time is 4:48
